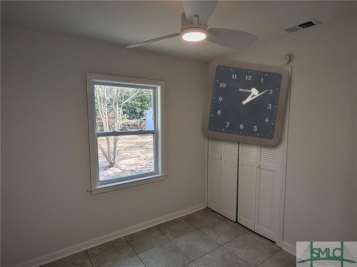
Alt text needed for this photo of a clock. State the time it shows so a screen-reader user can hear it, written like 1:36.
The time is 1:09
